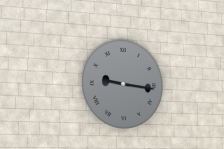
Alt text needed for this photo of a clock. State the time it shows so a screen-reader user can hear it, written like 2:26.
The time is 9:16
